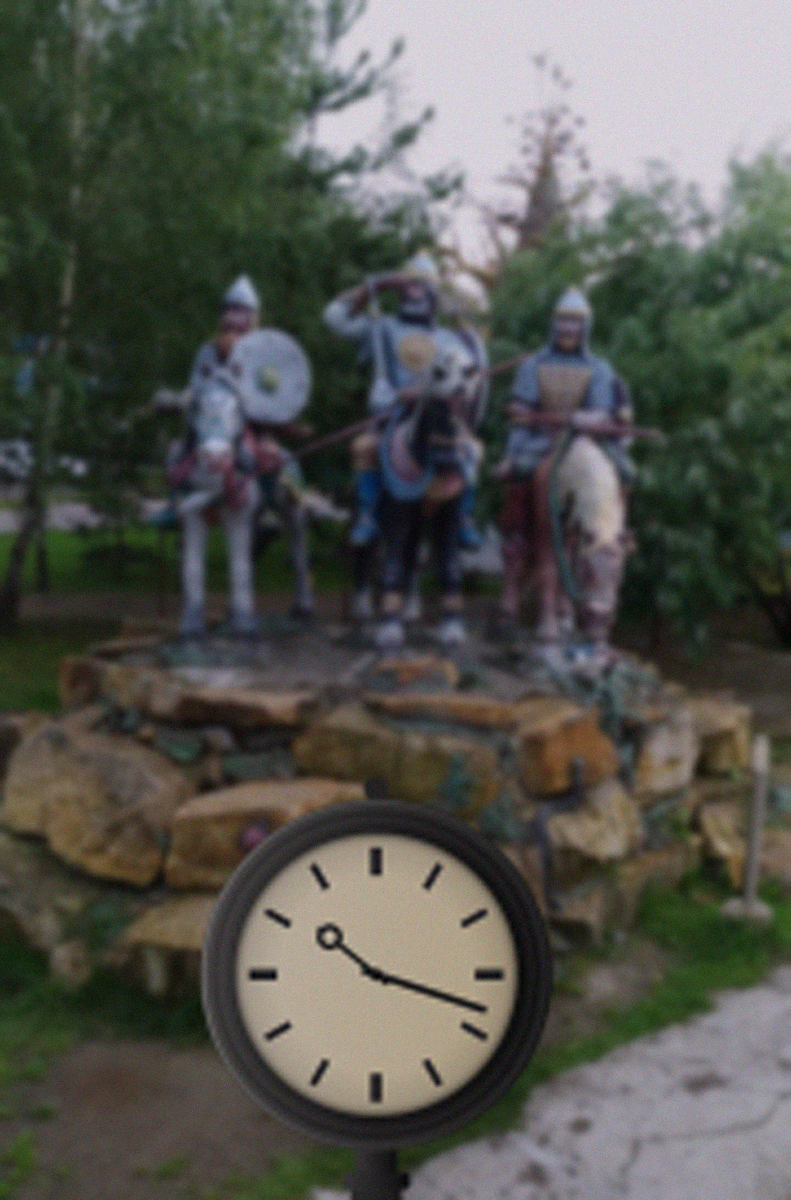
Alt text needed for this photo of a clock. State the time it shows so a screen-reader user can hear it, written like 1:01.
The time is 10:18
